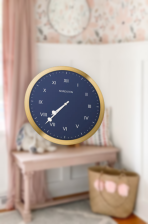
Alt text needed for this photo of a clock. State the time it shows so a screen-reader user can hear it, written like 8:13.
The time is 7:37
